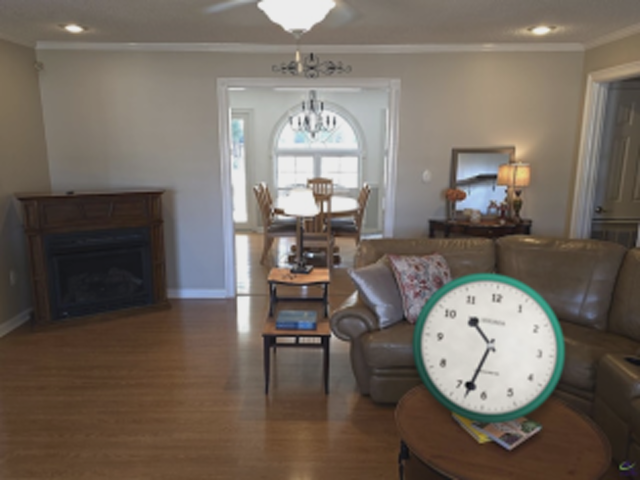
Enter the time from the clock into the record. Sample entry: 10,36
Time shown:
10,33
